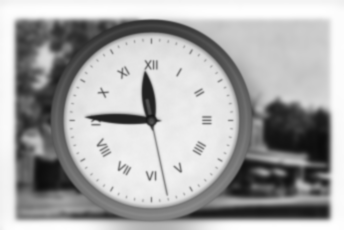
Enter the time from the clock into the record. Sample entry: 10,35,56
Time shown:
11,45,28
